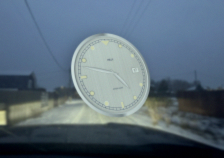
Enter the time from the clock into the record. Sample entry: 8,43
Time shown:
4,48
